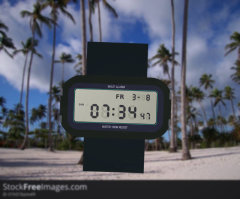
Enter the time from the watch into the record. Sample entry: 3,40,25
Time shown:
7,34,47
